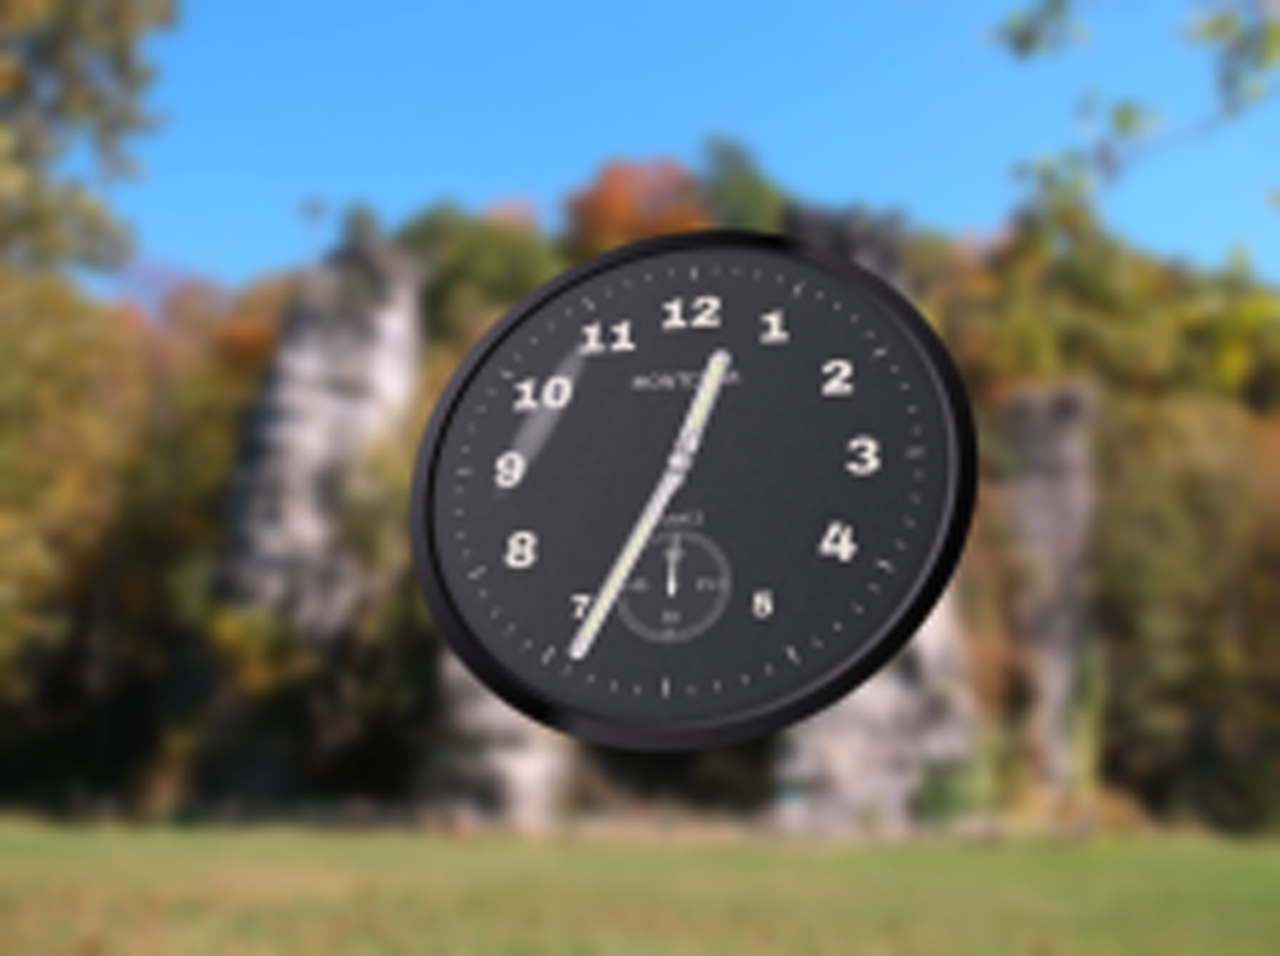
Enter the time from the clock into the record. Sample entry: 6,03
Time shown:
12,34
